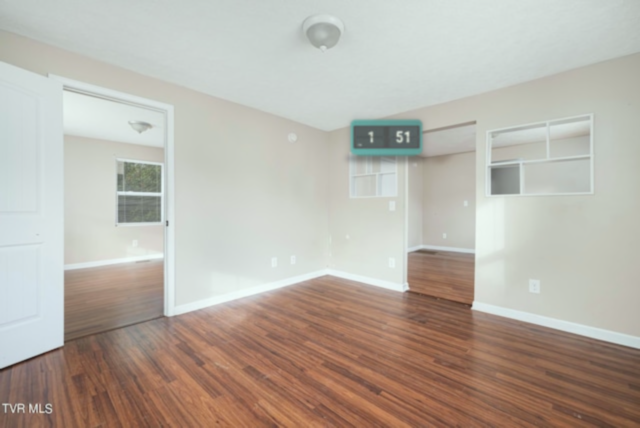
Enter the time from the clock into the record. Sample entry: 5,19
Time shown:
1,51
